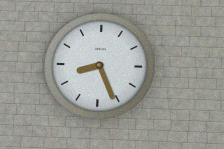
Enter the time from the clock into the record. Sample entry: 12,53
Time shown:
8,26
